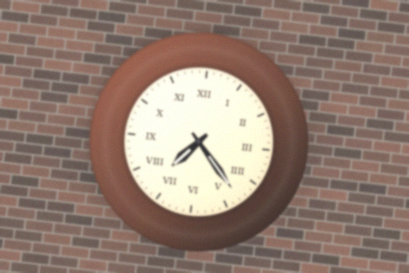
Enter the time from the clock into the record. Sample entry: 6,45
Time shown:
7,23
